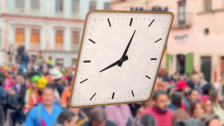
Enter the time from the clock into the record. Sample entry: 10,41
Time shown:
8,02
